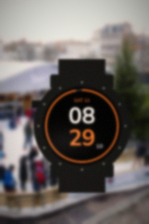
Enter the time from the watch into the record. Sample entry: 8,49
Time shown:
8,29
